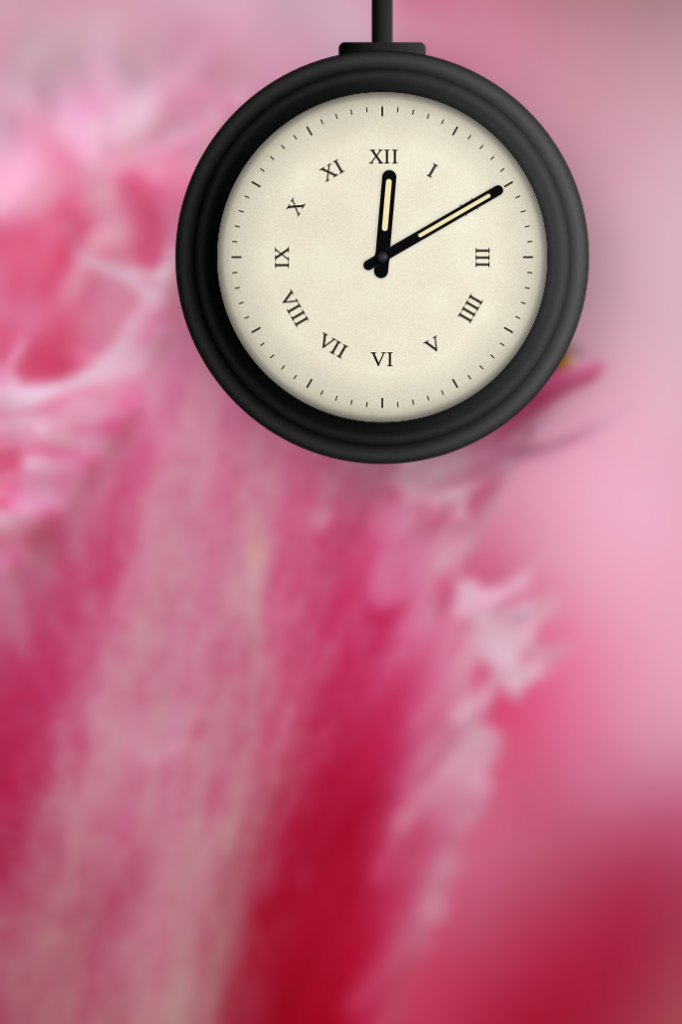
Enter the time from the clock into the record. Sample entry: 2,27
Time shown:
12,10
